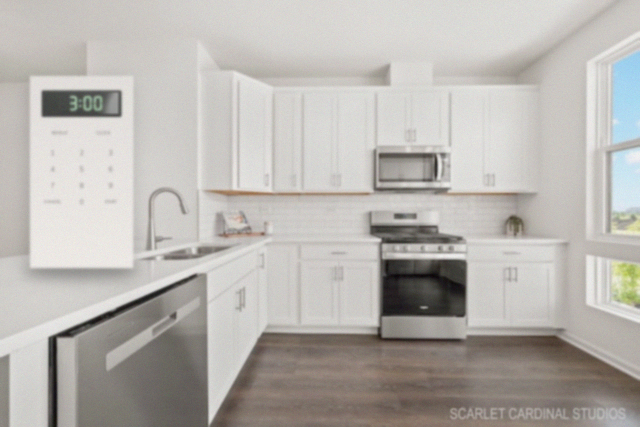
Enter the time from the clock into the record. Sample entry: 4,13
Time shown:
3,00
